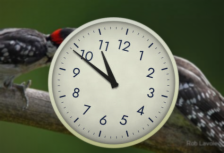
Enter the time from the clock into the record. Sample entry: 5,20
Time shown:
10,49
